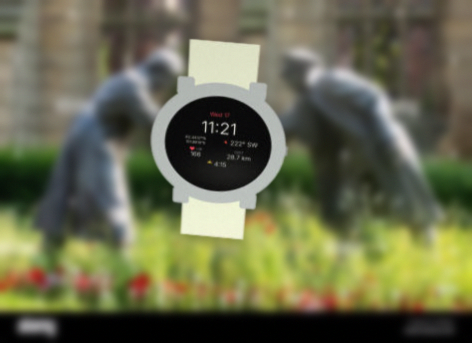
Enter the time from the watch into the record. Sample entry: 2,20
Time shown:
11,21
